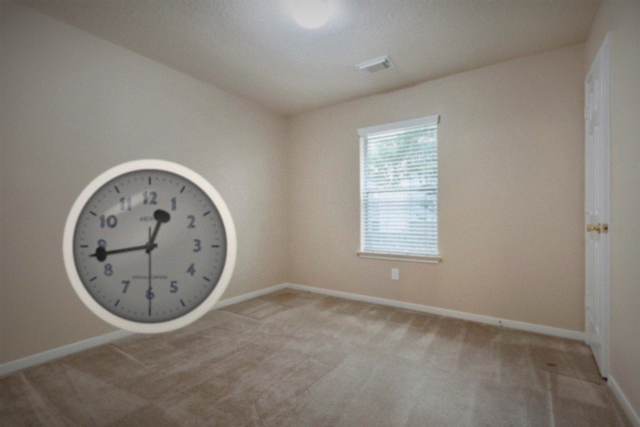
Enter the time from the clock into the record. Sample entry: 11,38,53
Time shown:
12,43,30
